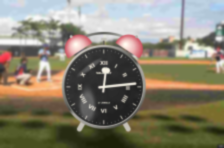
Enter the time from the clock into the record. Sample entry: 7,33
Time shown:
12,14
